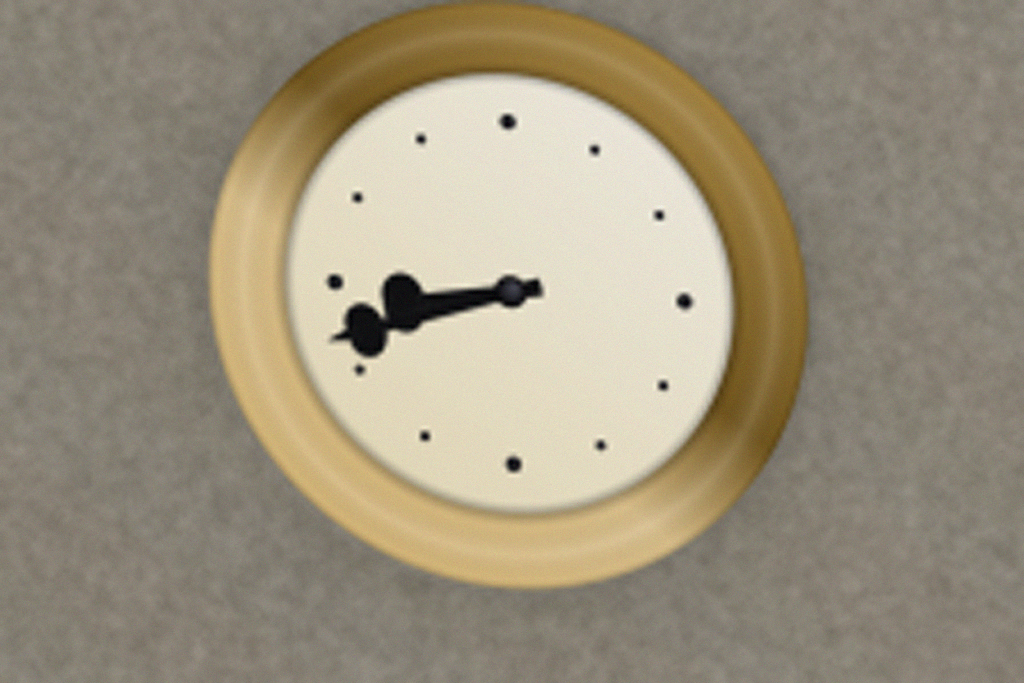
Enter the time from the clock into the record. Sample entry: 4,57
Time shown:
8,42
